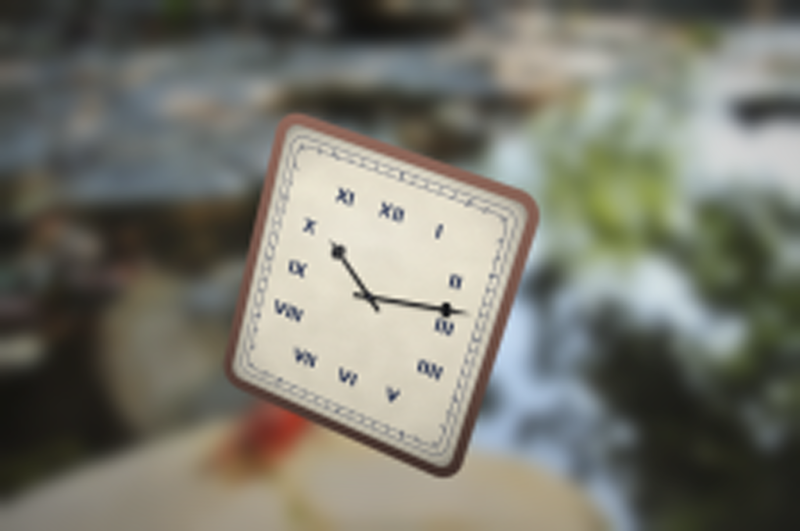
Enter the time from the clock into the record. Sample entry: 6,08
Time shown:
10,13
